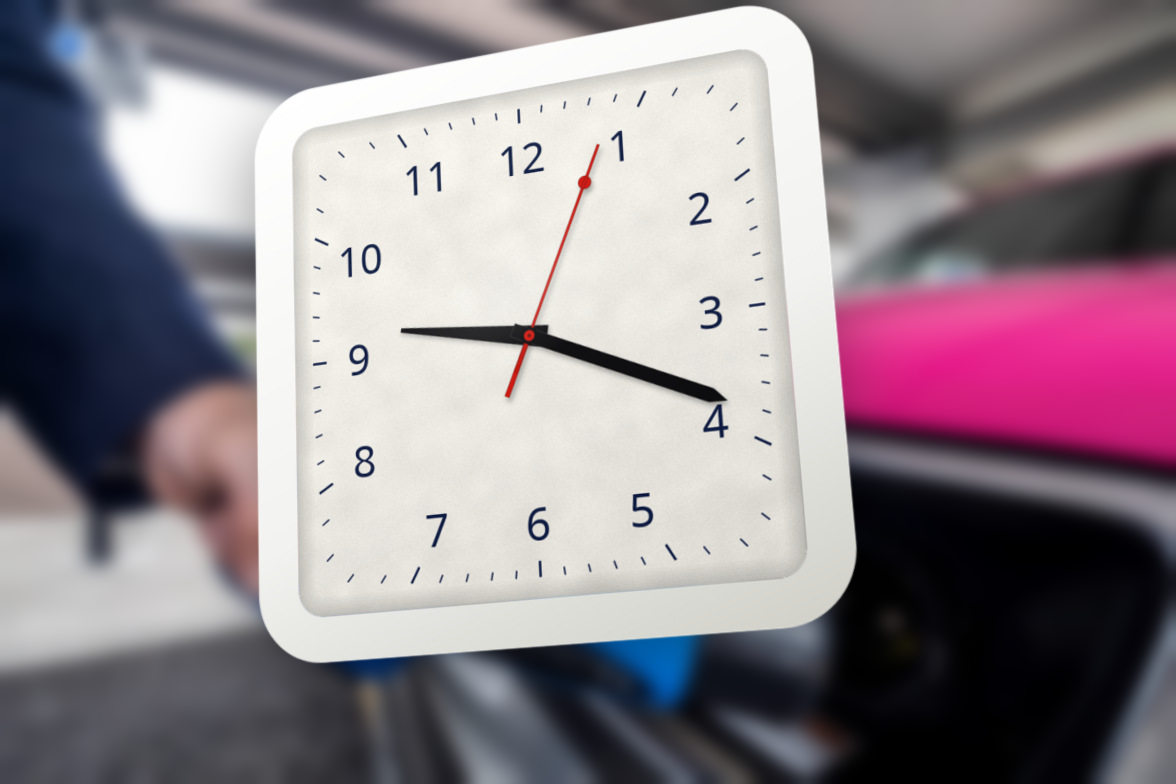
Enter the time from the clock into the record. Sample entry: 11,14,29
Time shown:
9,19,04
